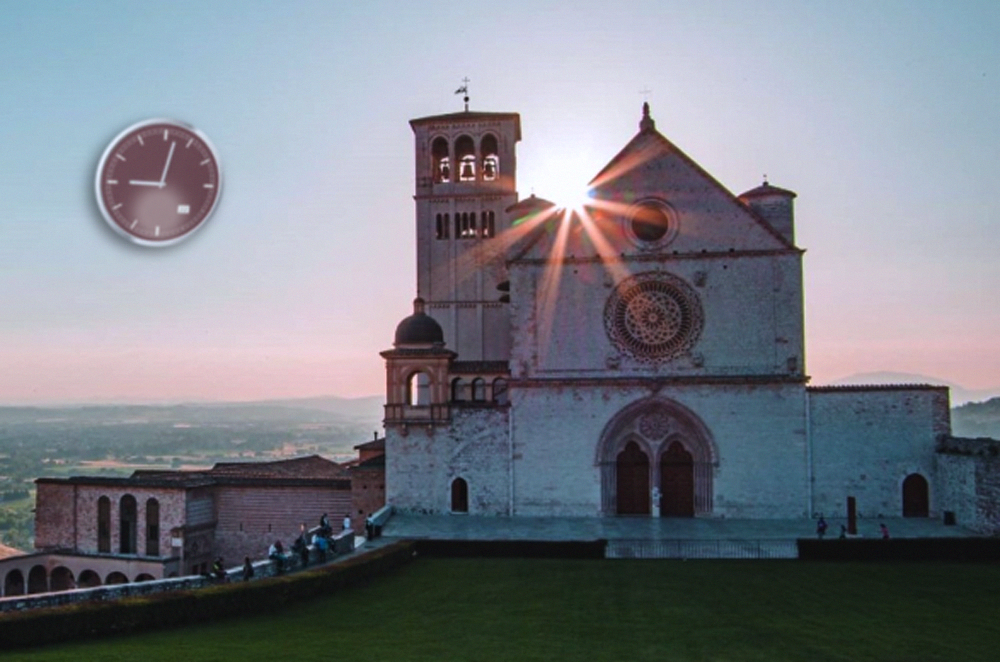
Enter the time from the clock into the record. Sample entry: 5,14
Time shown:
9,02
